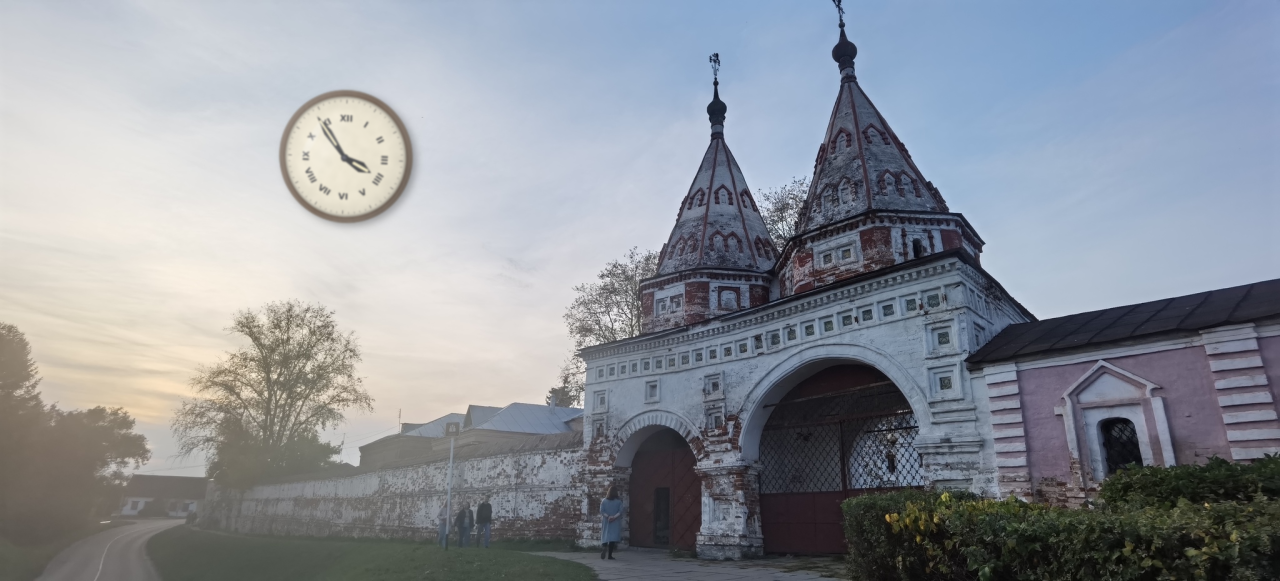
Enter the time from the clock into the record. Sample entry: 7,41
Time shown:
3,54
